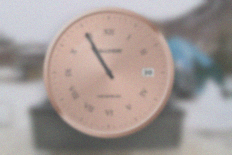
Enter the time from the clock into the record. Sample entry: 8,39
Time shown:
10,55
